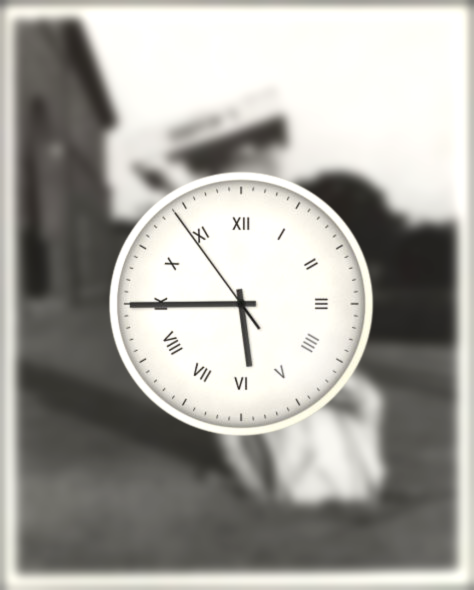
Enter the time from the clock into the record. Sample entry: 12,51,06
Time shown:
5,44,54
